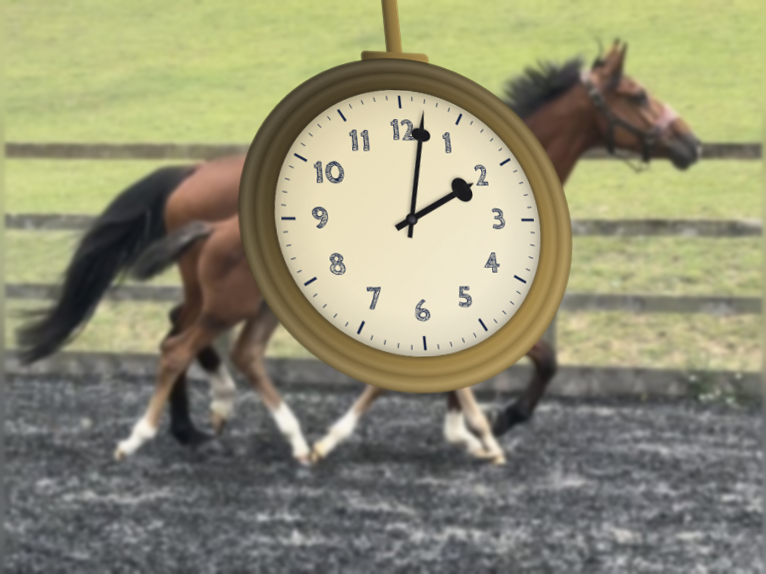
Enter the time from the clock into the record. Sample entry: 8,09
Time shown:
2,02
